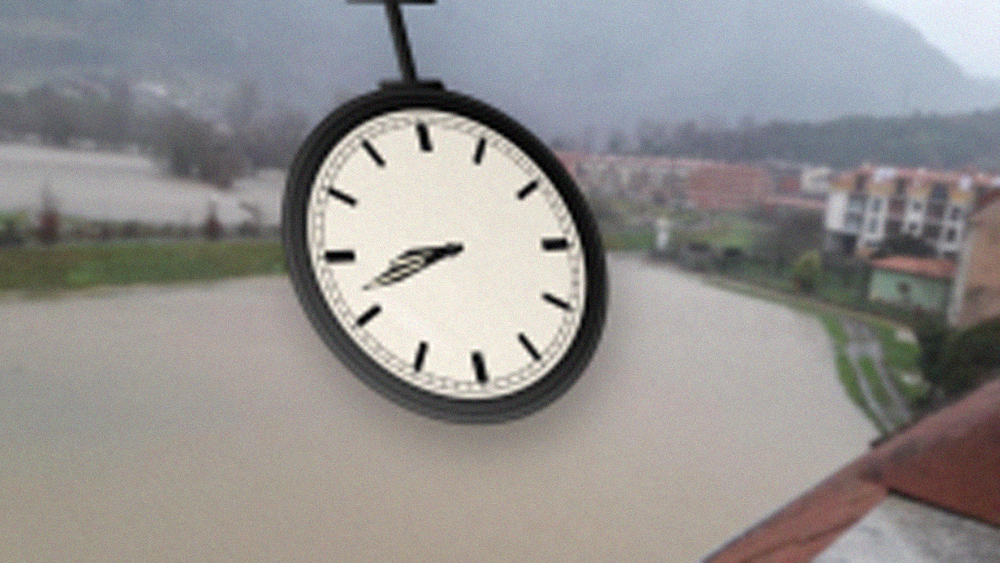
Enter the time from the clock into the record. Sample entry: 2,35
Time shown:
8,42
